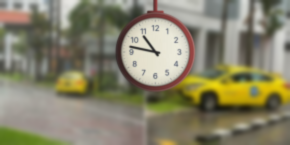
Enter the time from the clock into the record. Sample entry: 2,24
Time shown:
10,47
